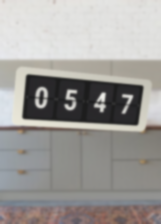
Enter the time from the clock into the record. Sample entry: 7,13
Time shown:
5,47
